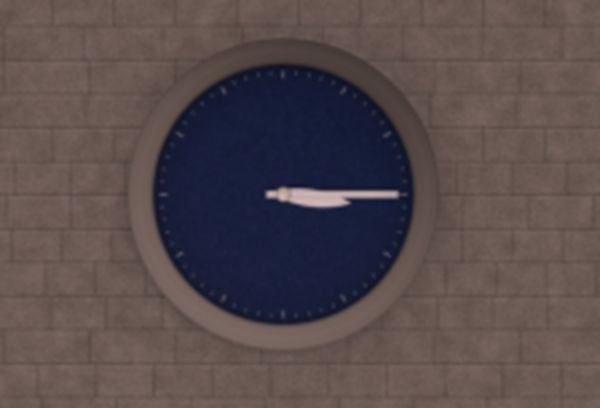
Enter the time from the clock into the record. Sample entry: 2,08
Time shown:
3,15
